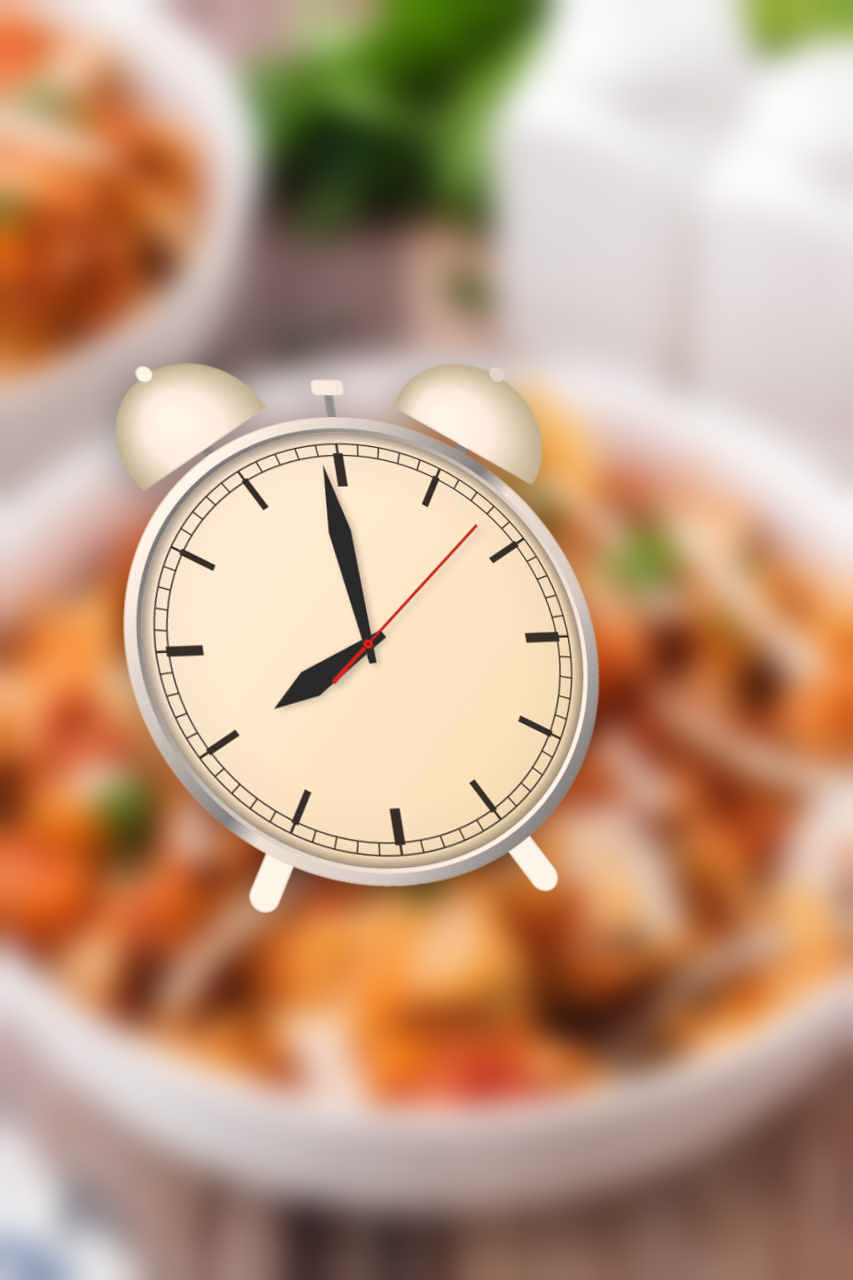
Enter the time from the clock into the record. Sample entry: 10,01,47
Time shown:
7,59,08
